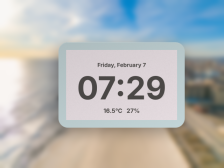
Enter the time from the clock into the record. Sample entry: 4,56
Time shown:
7,29
